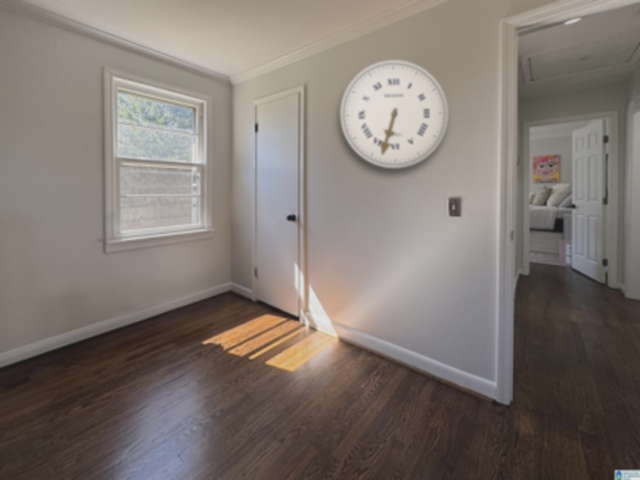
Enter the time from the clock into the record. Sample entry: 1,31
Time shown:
6,33
